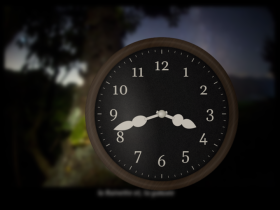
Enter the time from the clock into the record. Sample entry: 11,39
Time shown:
3,42
